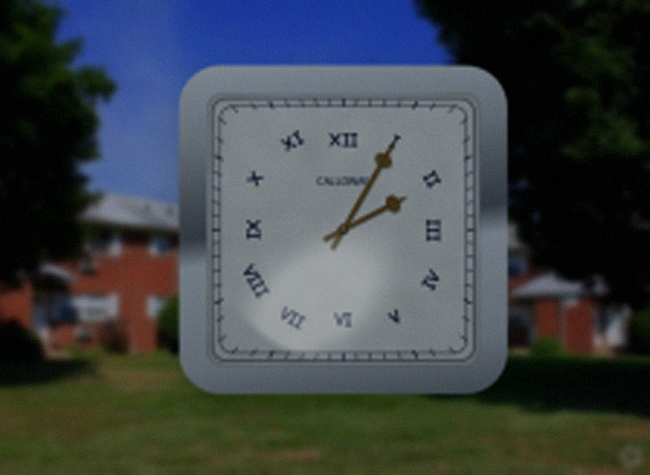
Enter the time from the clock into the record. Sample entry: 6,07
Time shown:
2,05
